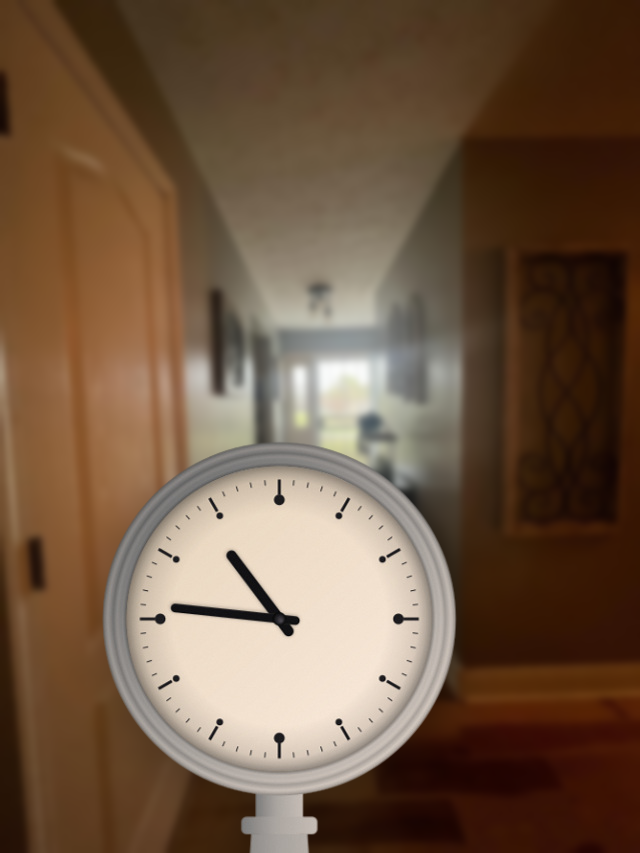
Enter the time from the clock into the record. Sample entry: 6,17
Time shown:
10,46
